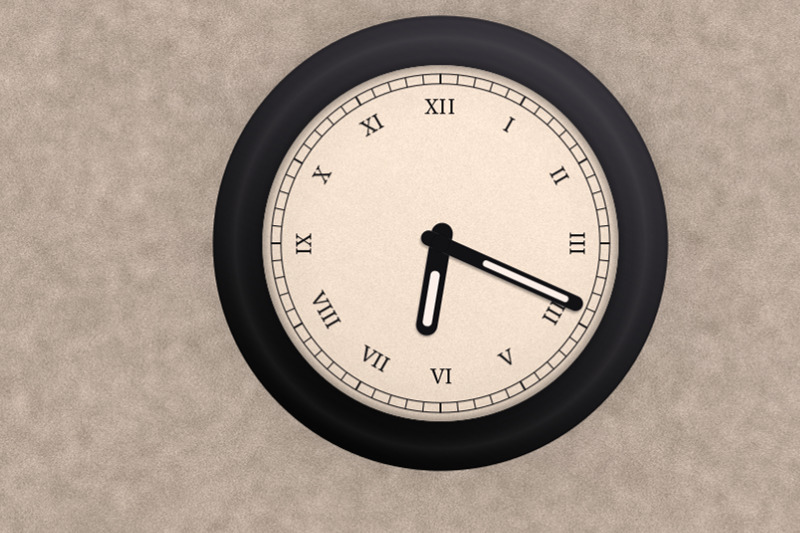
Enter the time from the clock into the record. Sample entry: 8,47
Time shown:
6,19
